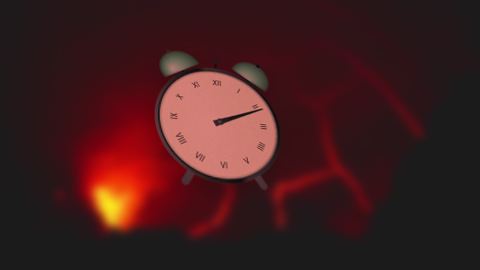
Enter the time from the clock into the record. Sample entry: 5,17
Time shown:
2,11
